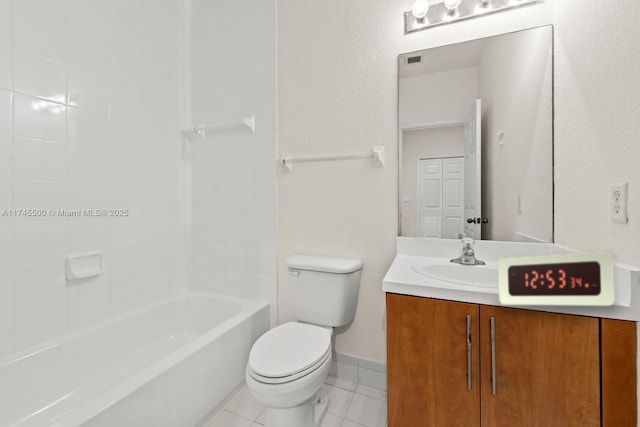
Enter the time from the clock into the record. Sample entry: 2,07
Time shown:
12,53
